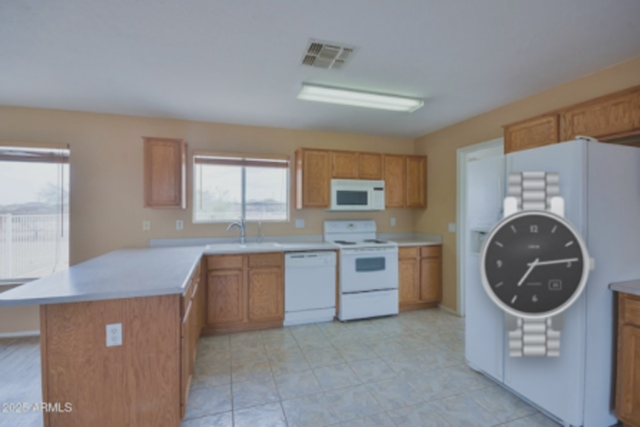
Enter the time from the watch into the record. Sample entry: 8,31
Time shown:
7,14
